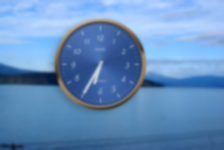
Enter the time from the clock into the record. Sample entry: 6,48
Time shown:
6,35
